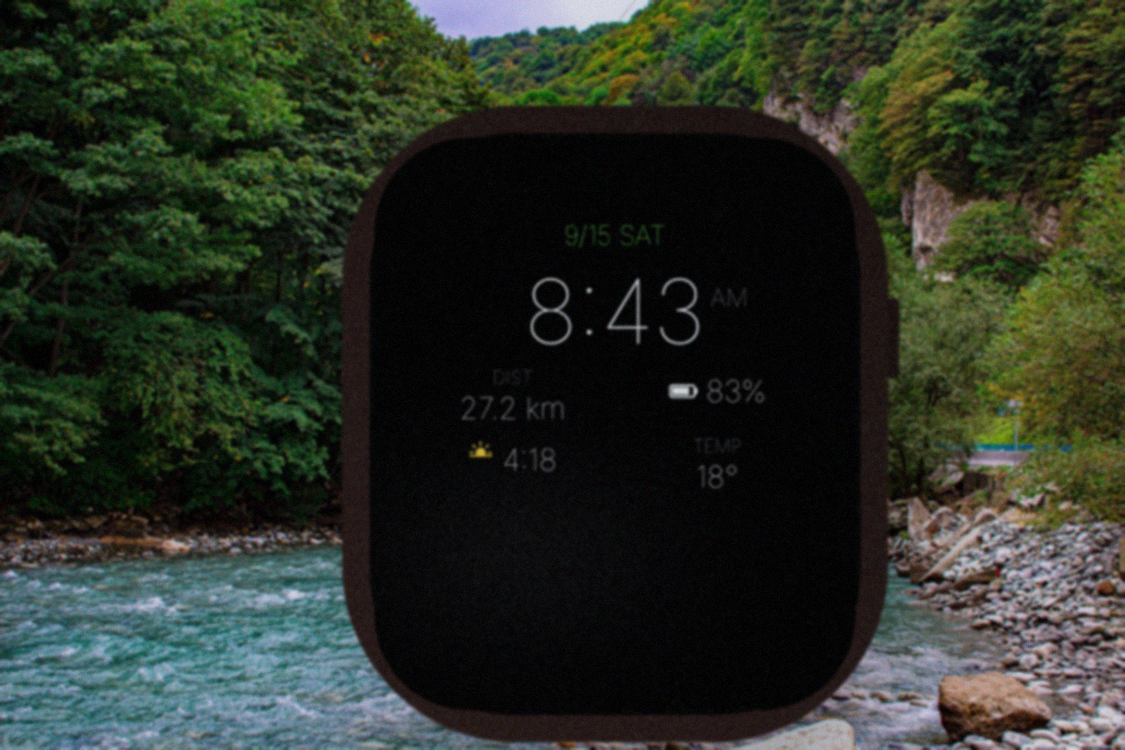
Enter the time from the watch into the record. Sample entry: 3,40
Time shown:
8,43
